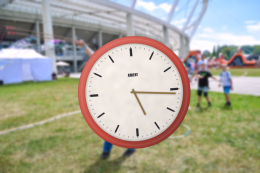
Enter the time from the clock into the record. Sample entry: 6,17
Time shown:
5,16
